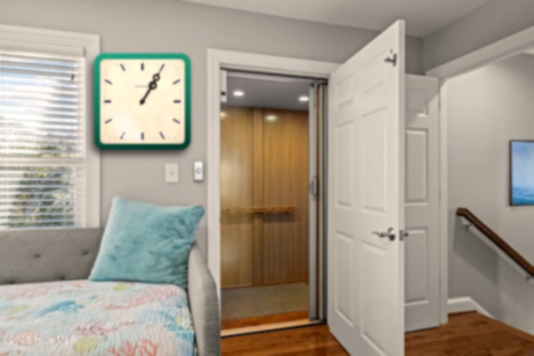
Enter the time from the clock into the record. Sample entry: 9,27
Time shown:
1,05
